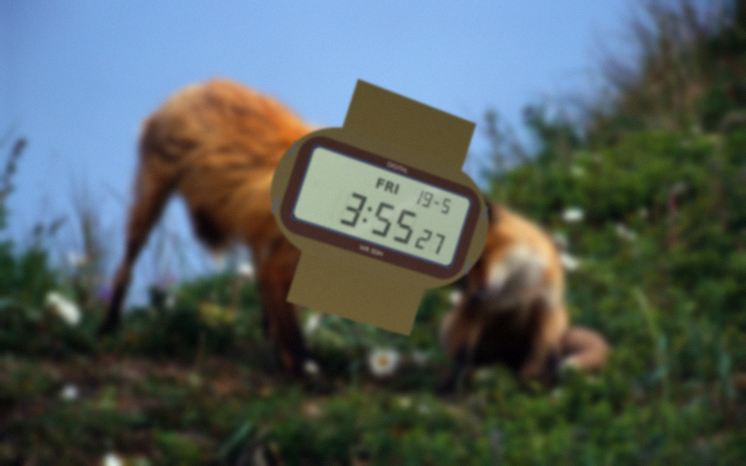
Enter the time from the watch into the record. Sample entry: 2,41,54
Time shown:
3,55,27
